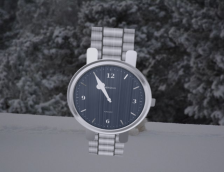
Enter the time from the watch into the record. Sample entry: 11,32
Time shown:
10,55
